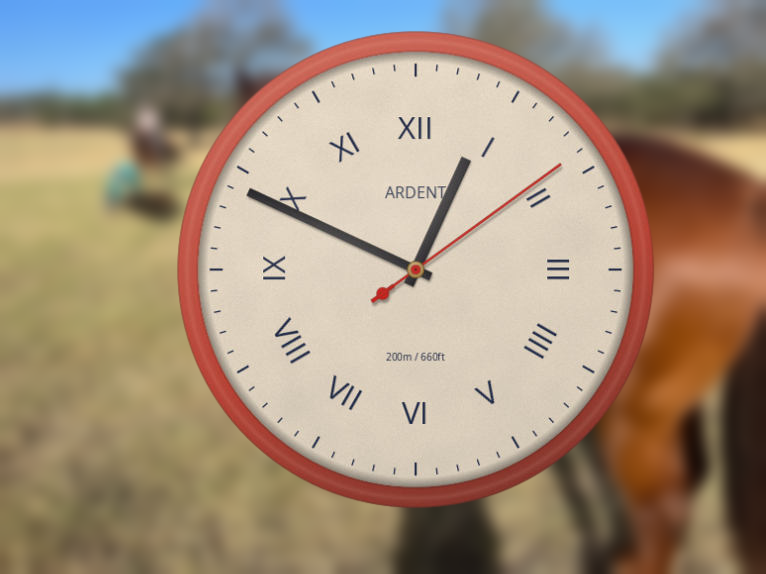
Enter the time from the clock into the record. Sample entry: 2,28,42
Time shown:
12,49,09
